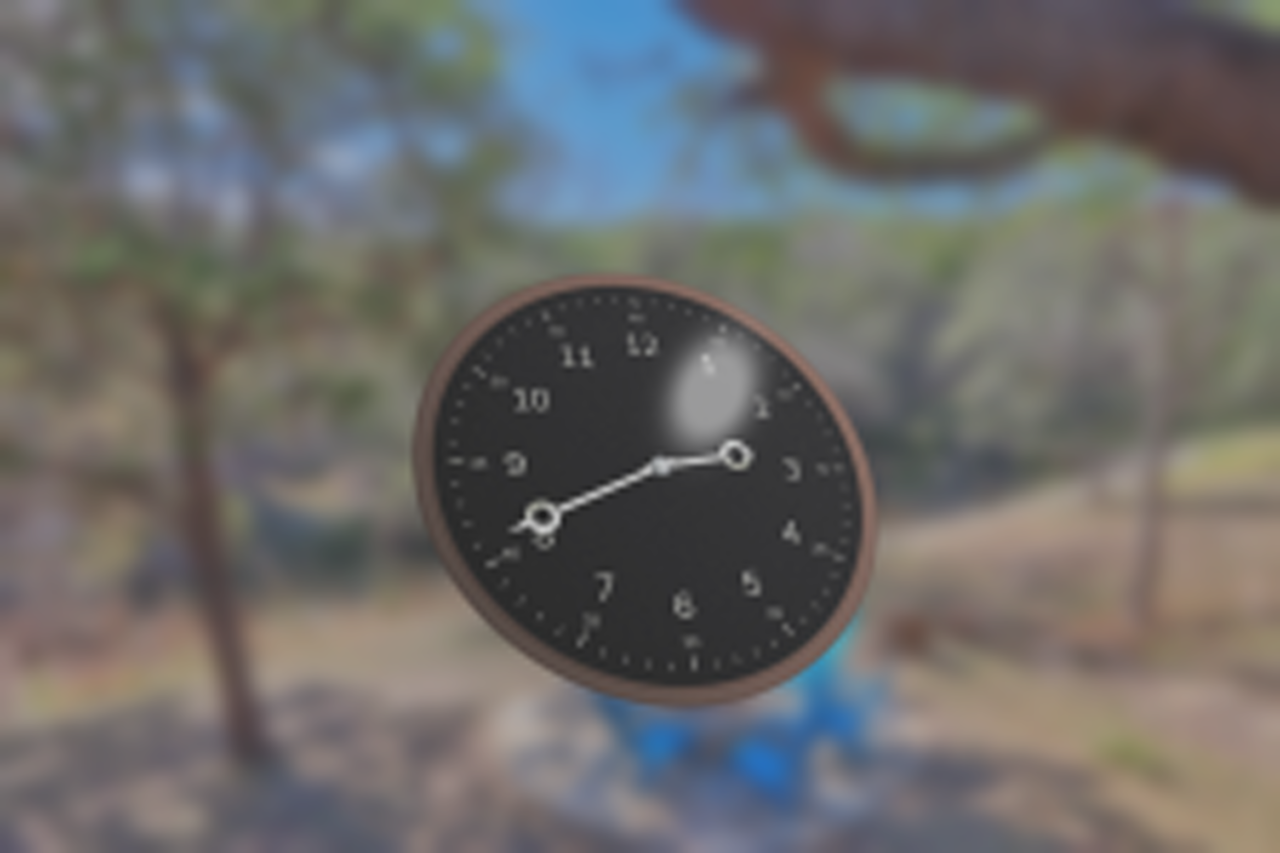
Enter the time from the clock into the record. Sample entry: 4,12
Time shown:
2,41
